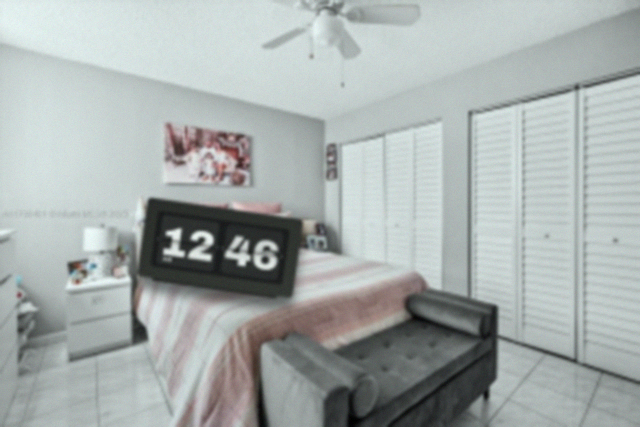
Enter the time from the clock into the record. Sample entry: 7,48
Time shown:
12,46
